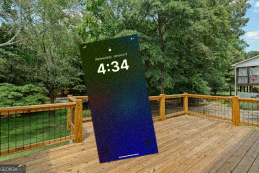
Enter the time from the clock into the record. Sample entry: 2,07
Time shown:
4,34
